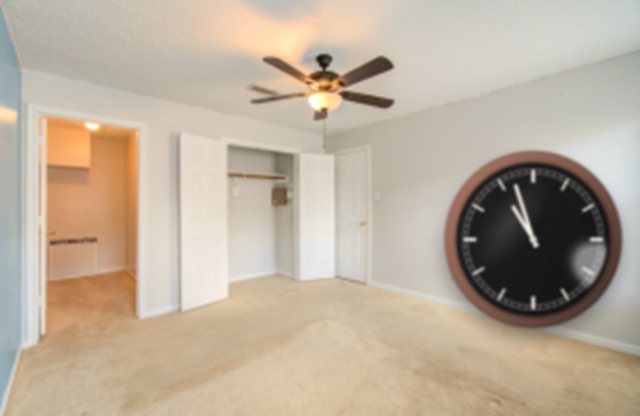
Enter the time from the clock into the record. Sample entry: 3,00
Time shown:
10,57
